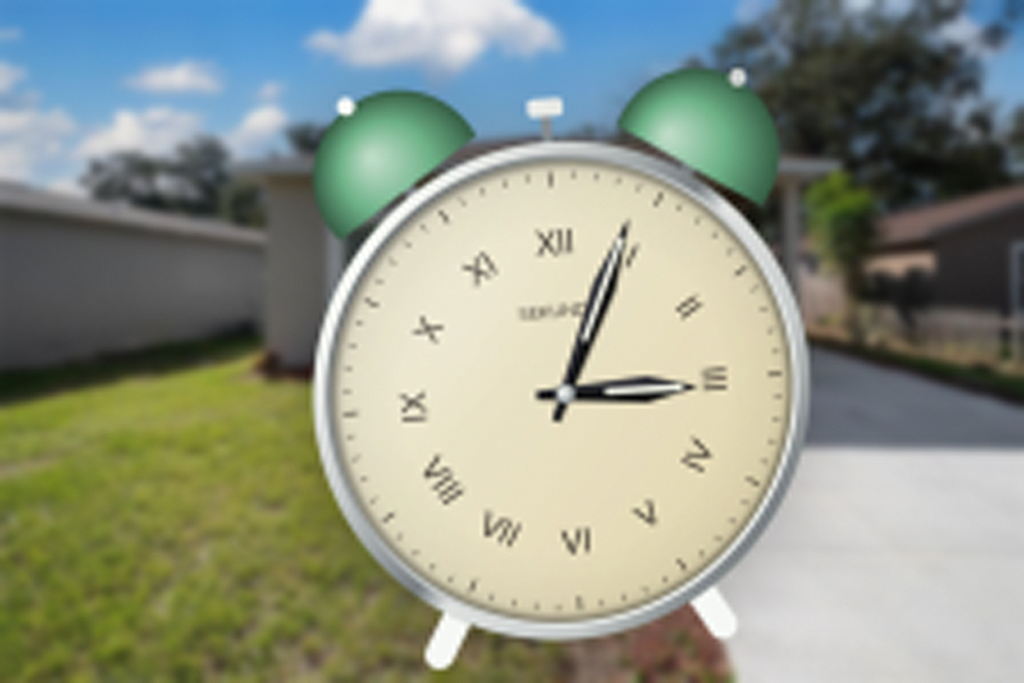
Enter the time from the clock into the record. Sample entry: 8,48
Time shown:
3,04
